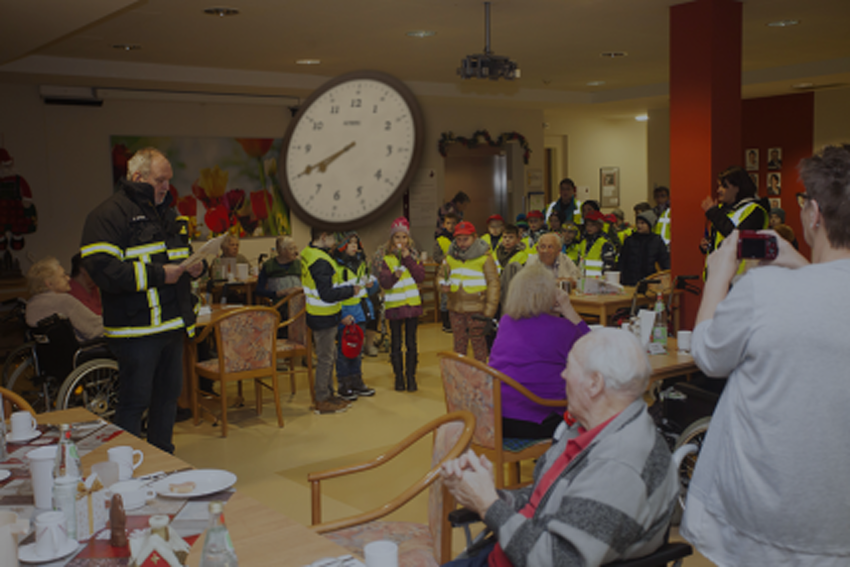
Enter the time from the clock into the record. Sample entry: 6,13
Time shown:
7,40
